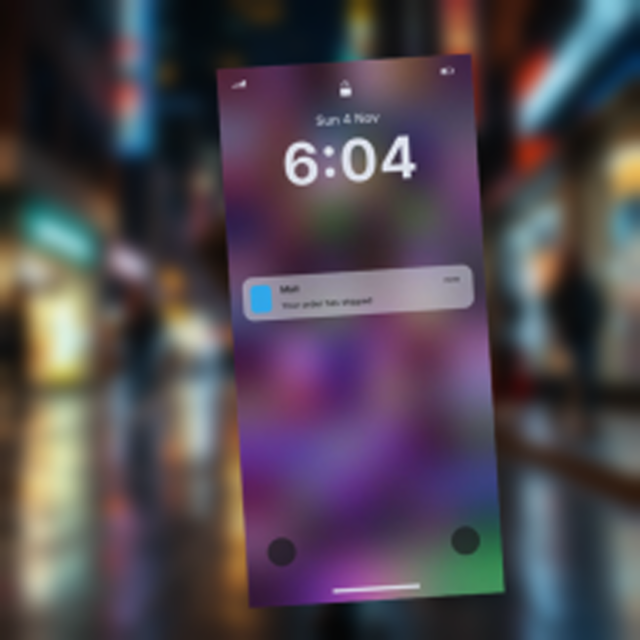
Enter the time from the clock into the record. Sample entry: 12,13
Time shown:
6,04
